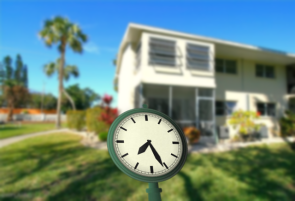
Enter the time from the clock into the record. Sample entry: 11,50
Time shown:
7,26
